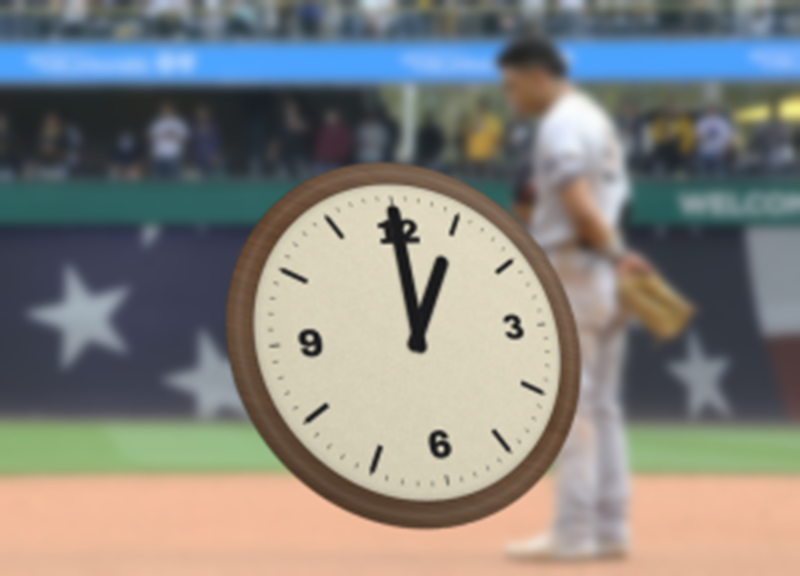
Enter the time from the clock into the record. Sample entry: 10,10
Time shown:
1,00
